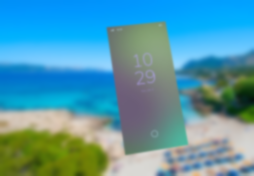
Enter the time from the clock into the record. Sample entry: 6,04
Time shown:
10,29
